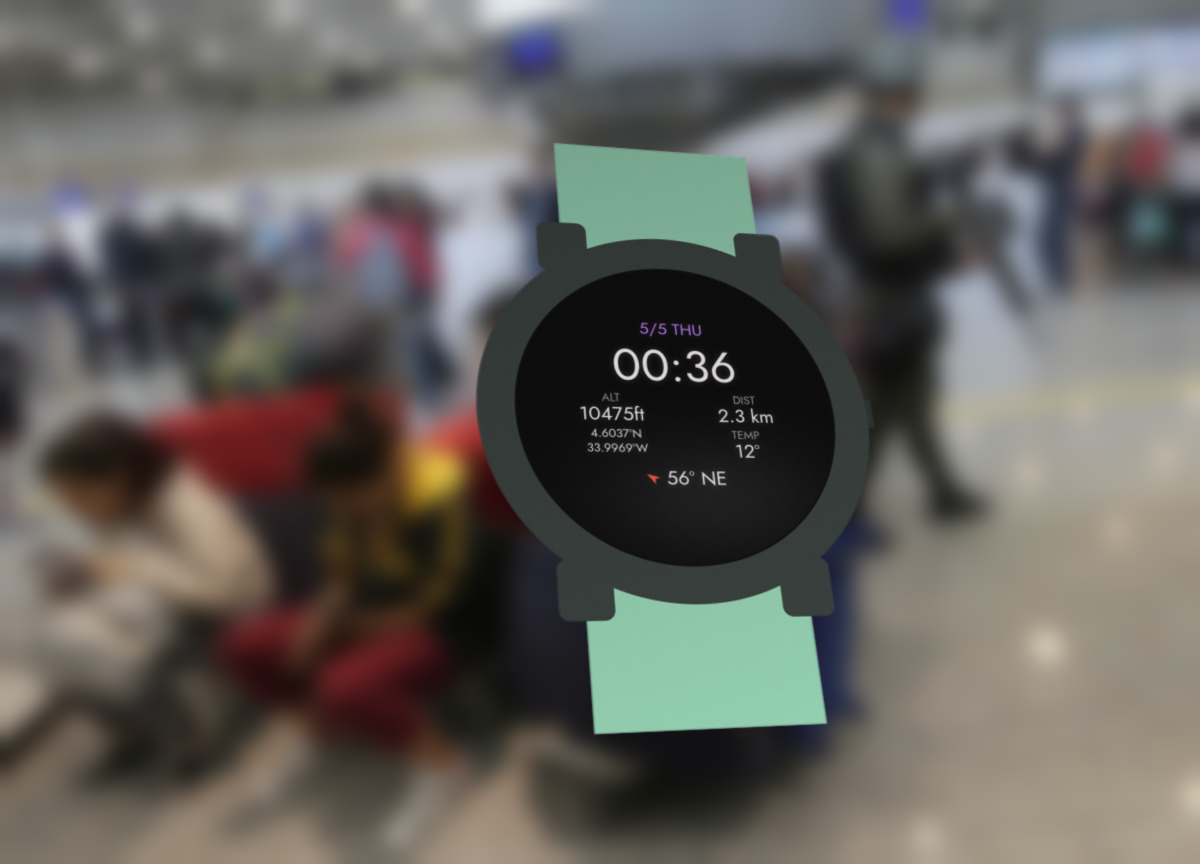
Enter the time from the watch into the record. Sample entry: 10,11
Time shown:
0,36
